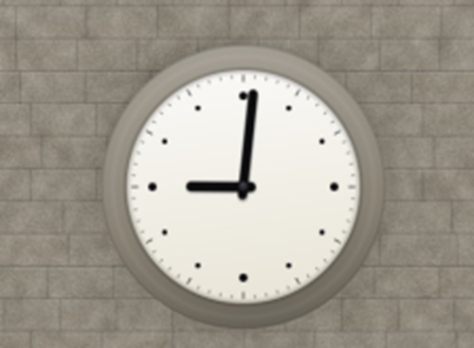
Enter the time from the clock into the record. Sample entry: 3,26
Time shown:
9,01
